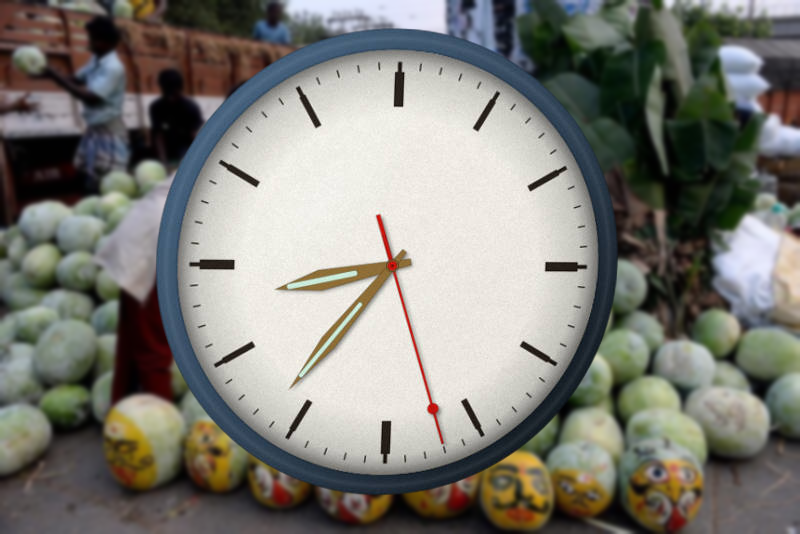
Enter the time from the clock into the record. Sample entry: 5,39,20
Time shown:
8,36,27
